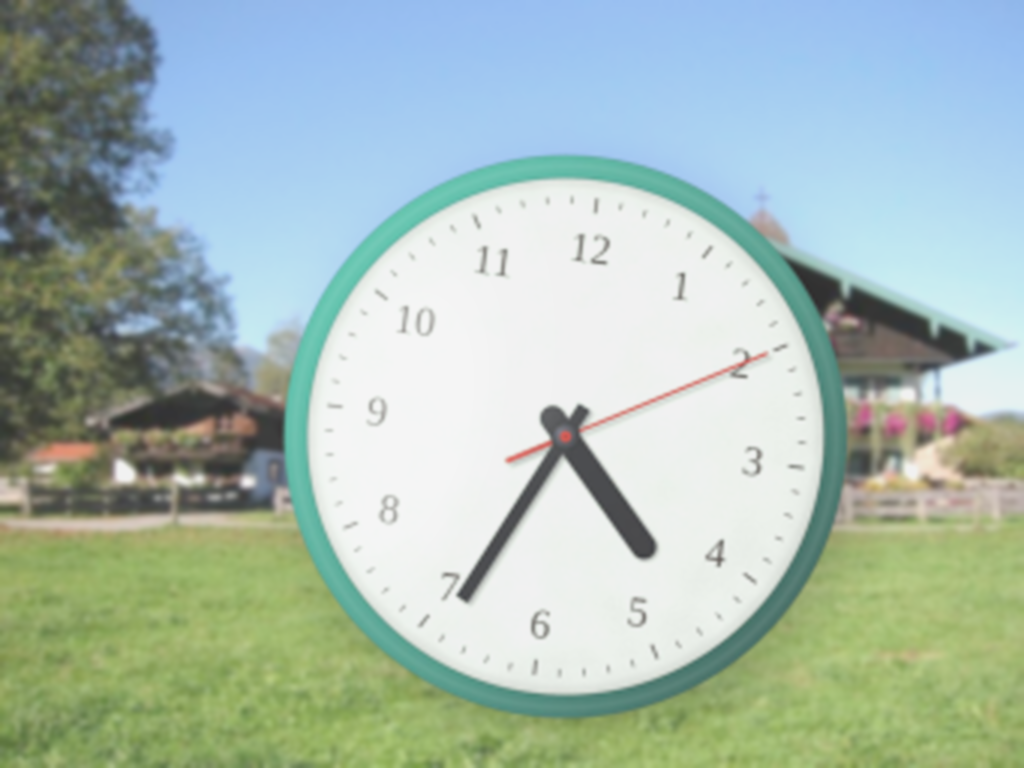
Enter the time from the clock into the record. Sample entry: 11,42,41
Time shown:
4,34,10
